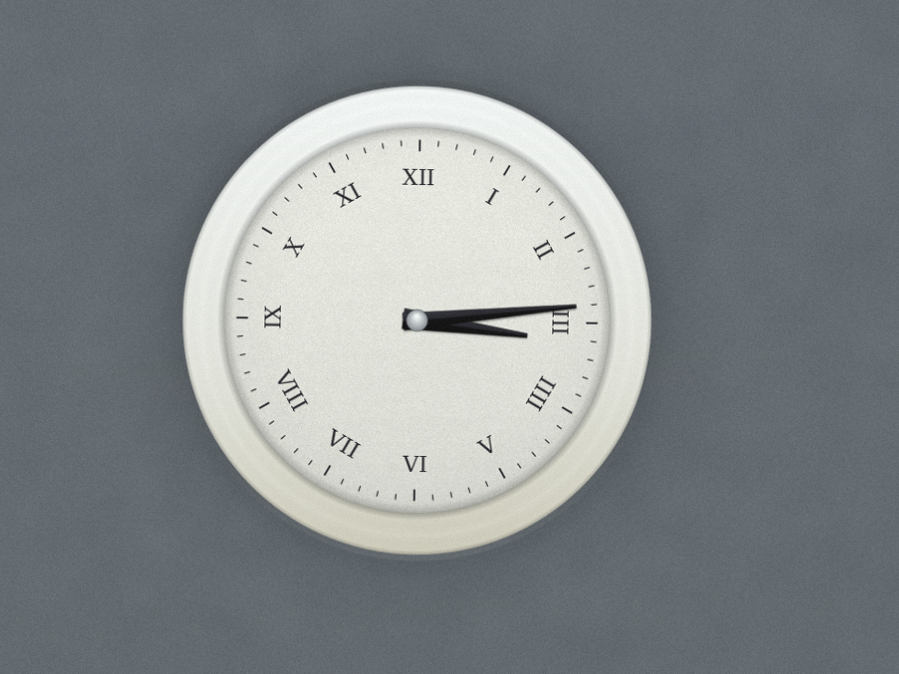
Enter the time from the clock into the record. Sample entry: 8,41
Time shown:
3,14
